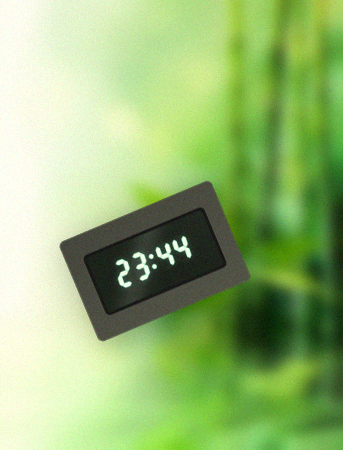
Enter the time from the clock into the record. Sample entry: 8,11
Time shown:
23,44
